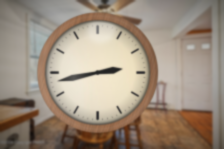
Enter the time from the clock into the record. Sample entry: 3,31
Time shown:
2,43
